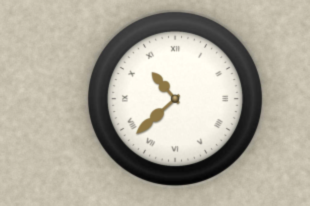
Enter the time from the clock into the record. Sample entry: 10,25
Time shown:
10,38
